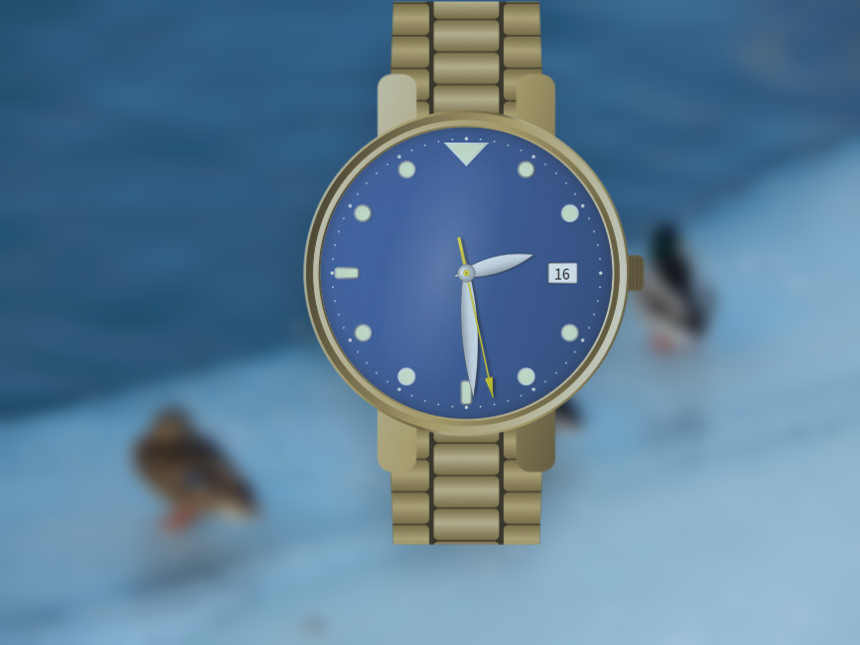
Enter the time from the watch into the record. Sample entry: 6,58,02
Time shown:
2,29,28
